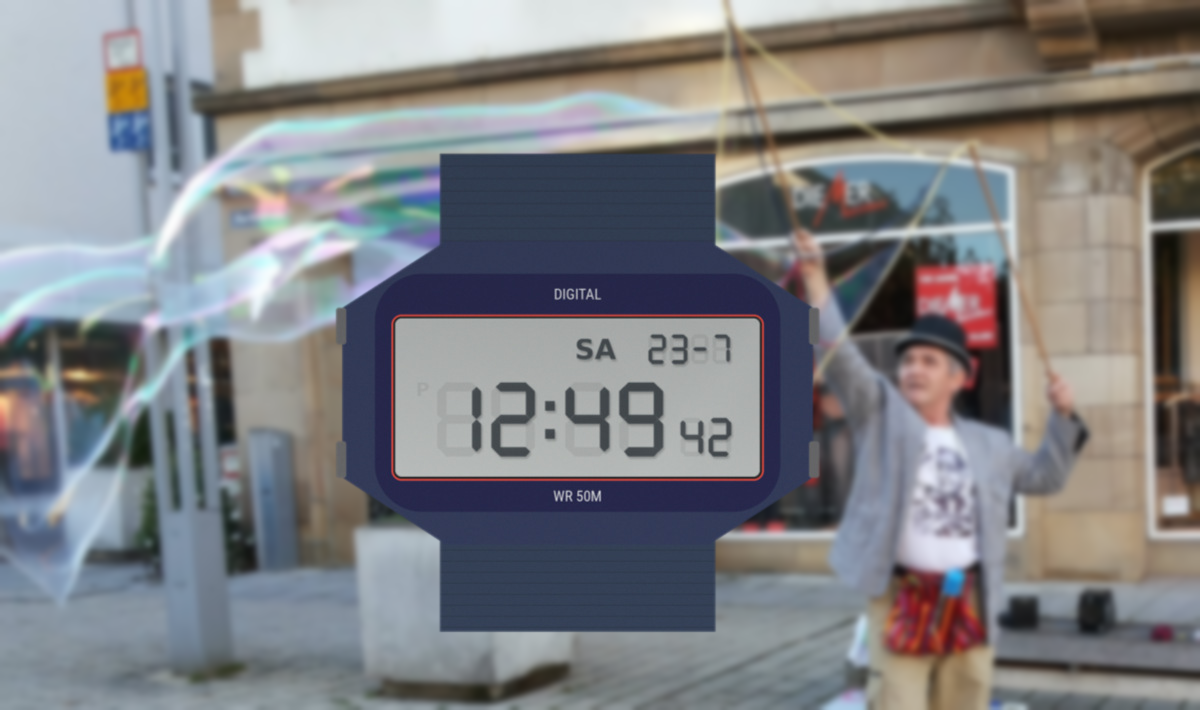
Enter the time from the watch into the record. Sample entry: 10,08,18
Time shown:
12,49,42
